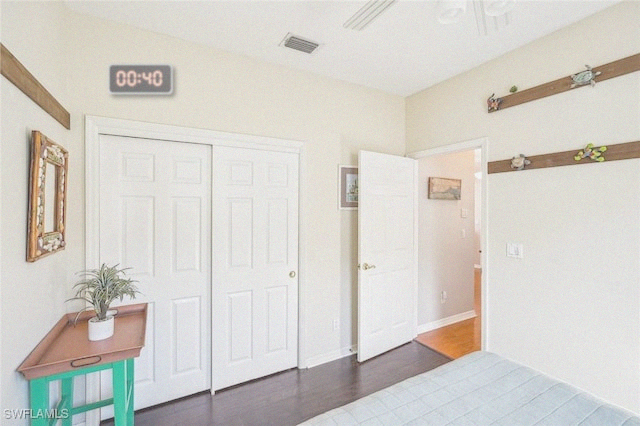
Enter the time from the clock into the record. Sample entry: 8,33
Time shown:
0,40
